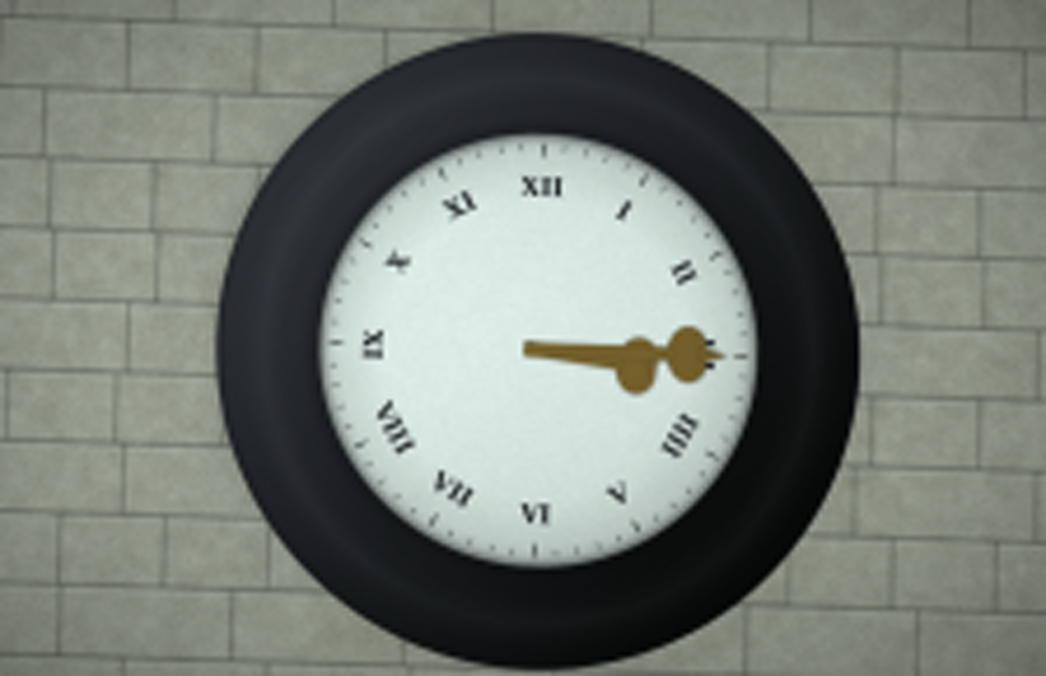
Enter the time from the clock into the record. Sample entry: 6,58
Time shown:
3,15
